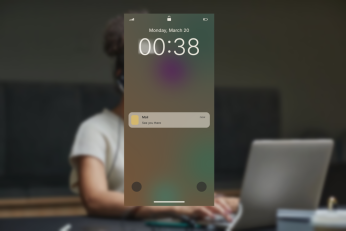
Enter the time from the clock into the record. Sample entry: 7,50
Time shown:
0,38
